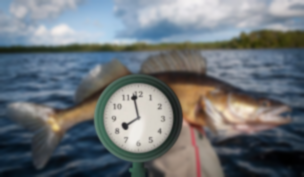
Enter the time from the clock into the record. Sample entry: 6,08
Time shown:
7,58
